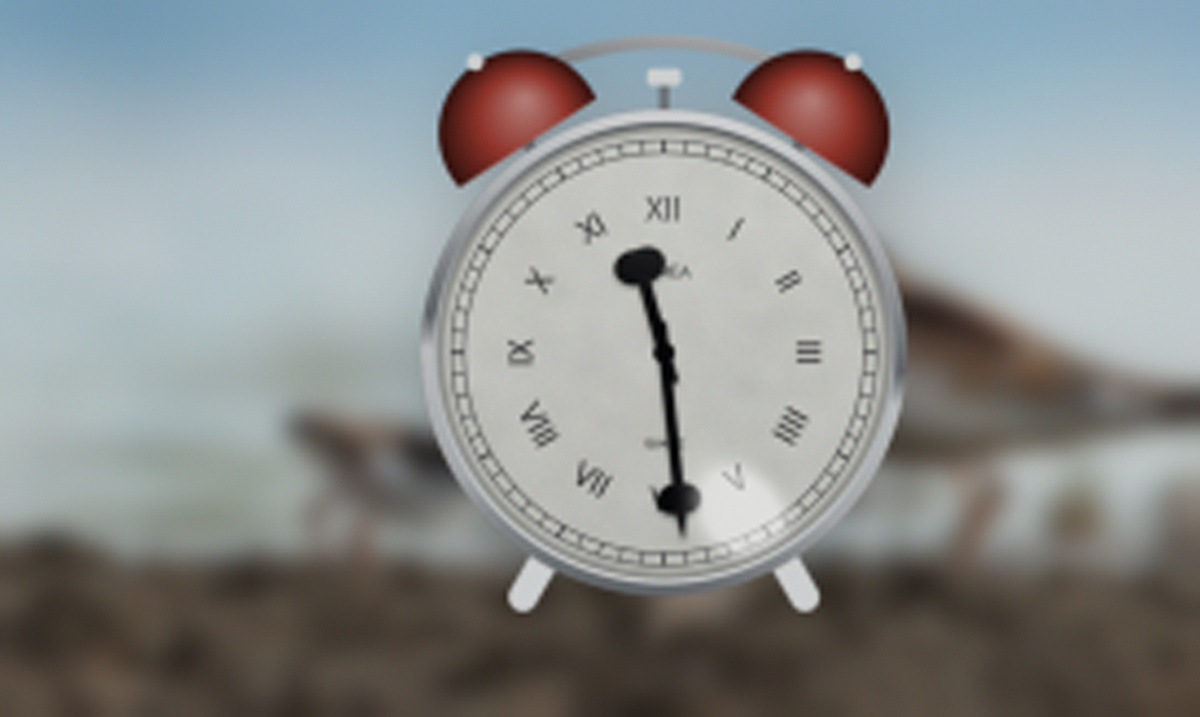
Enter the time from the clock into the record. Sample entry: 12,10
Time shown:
11,29
